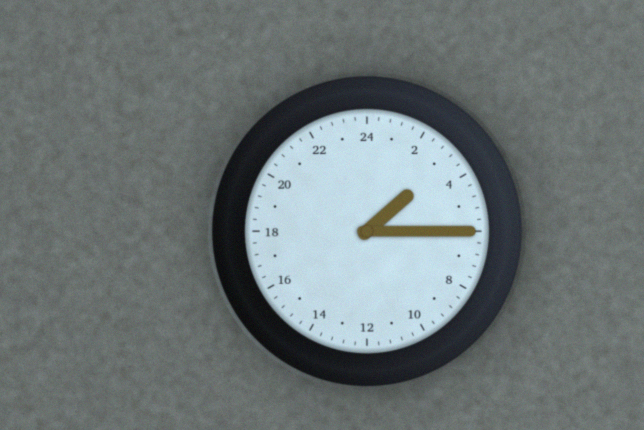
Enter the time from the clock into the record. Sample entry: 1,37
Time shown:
3,15
